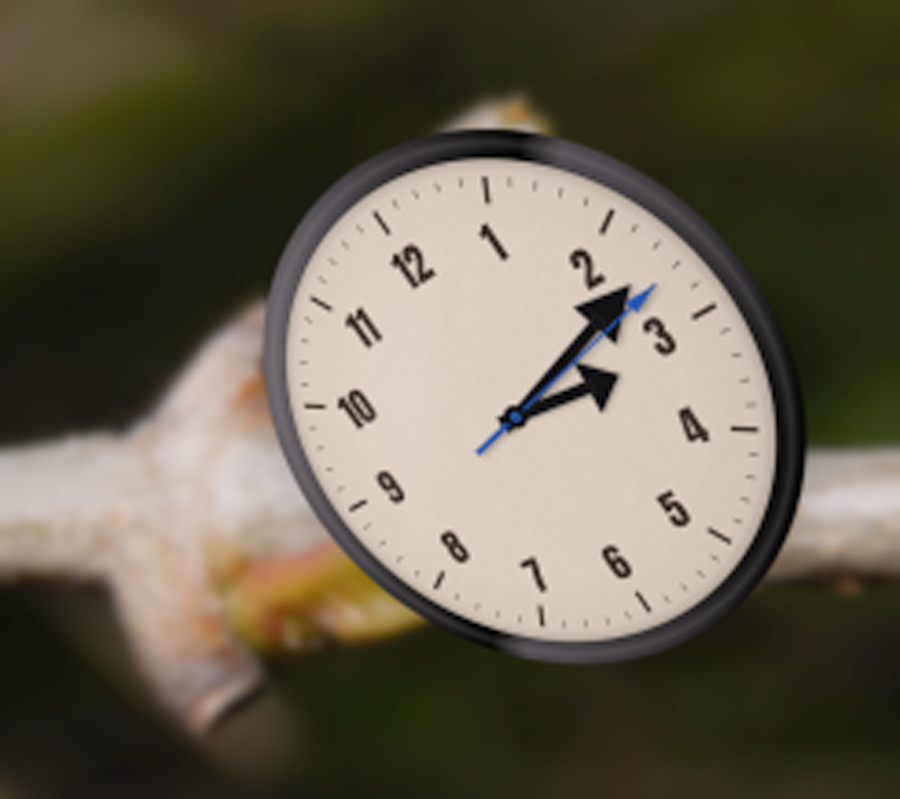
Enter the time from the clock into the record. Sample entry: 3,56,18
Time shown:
3,12,13
